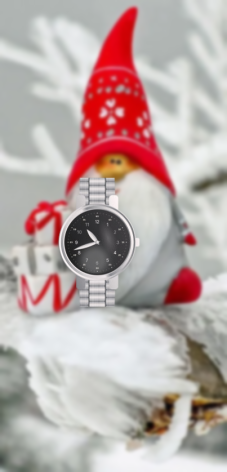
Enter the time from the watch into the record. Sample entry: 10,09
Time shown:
10,42
